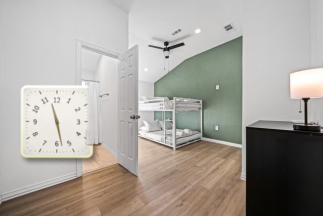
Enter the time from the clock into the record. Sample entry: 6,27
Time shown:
11,28
